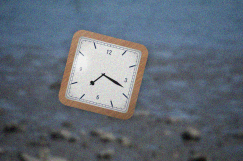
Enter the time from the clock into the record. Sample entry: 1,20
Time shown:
7,18
